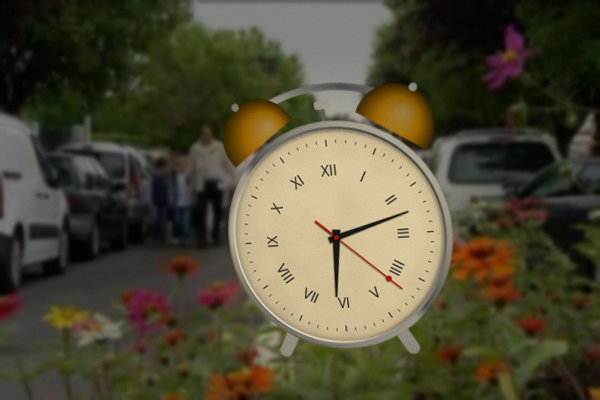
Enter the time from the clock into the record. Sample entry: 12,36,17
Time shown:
6,12,22
